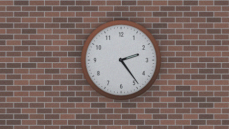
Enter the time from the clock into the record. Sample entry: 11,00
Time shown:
2,24
